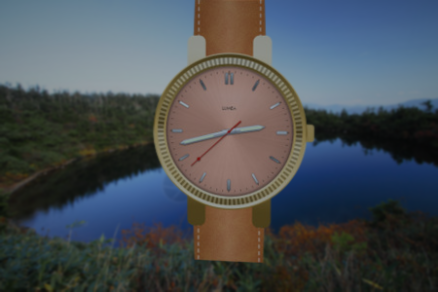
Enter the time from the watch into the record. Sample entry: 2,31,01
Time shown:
2,42,38
